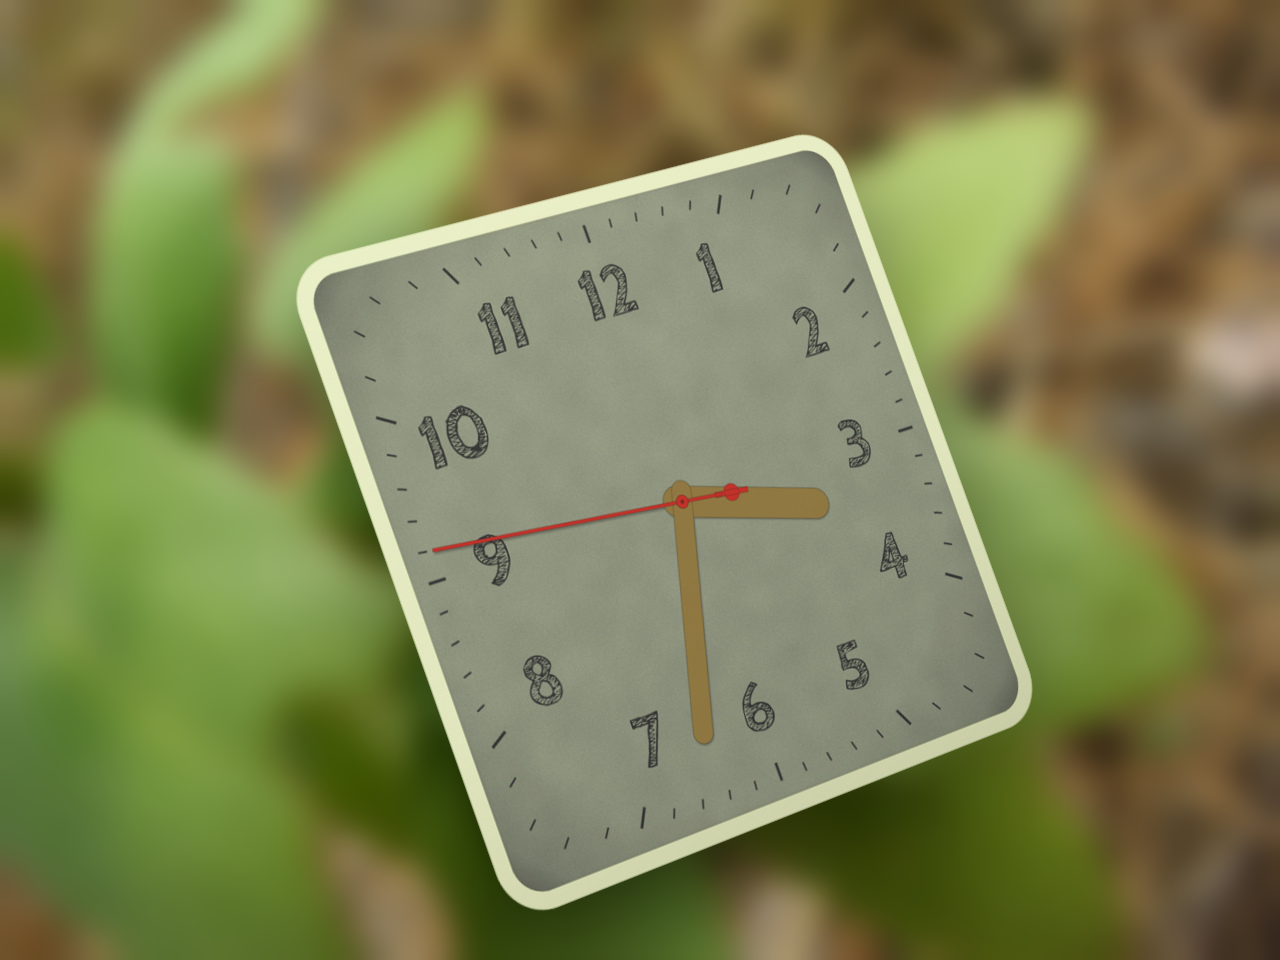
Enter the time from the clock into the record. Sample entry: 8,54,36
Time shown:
3,32,46
